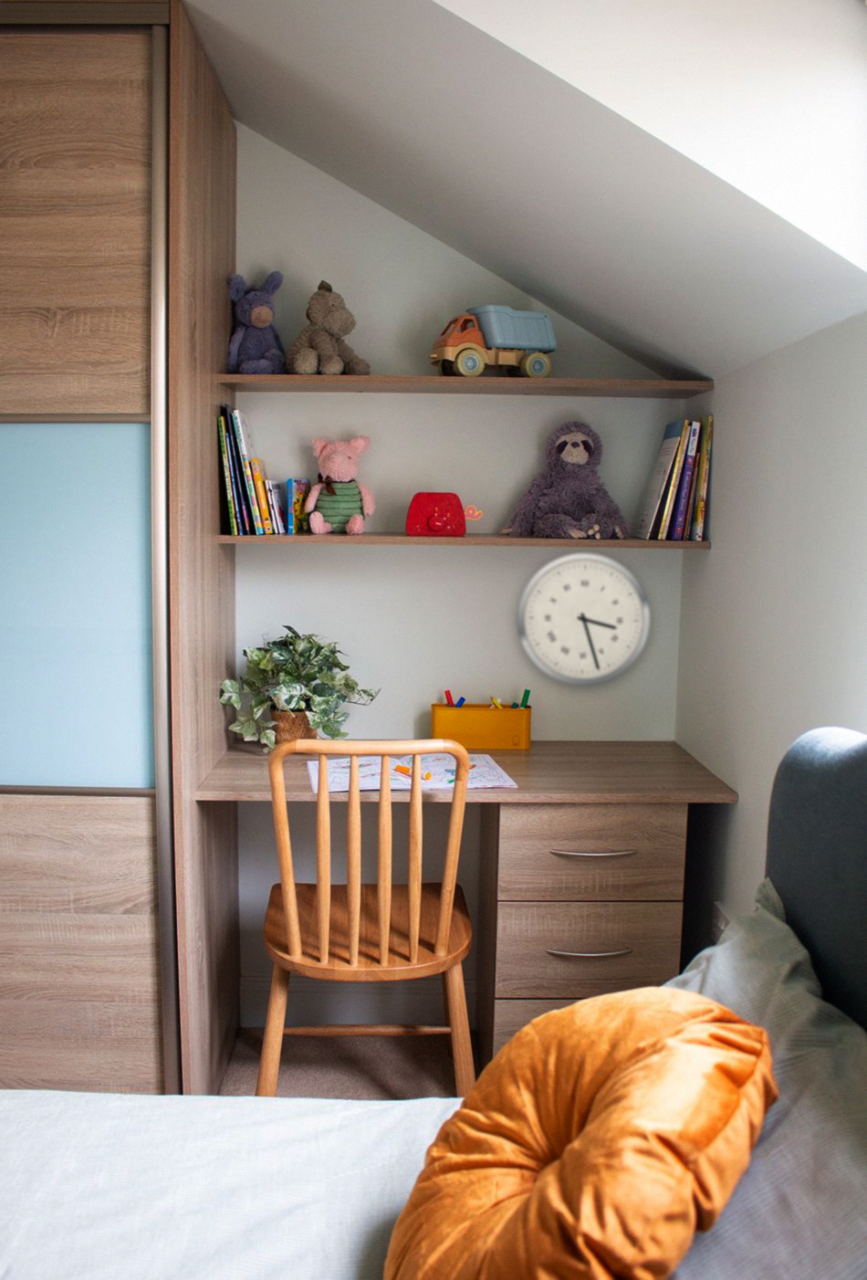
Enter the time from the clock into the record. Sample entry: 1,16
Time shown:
3,27
